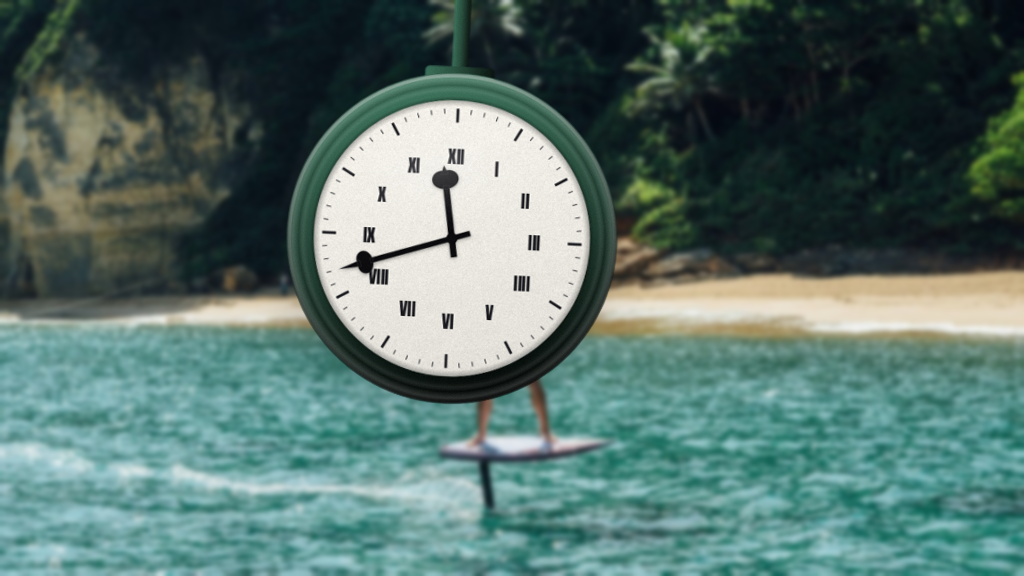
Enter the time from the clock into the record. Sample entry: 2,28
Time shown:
11,42
